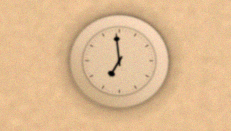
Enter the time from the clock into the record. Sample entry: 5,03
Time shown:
6,59
